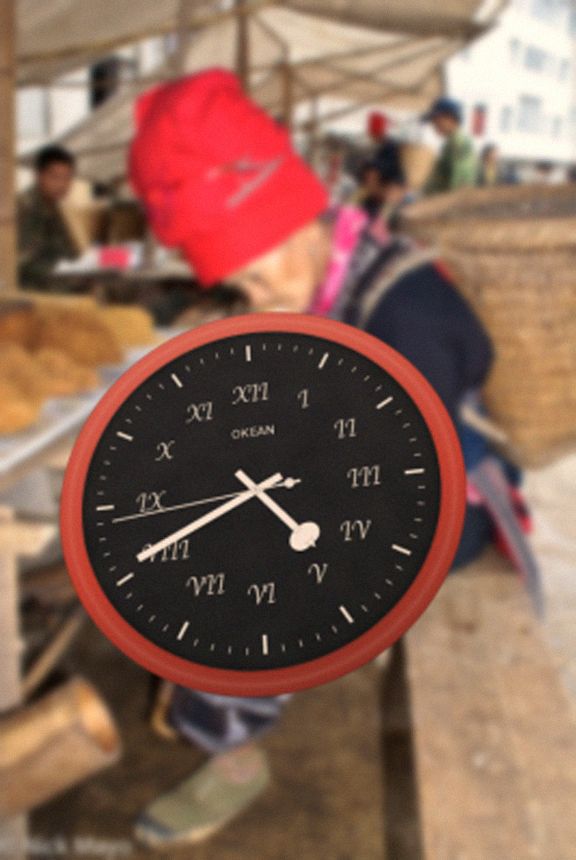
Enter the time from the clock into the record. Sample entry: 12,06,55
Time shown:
4,40,44
